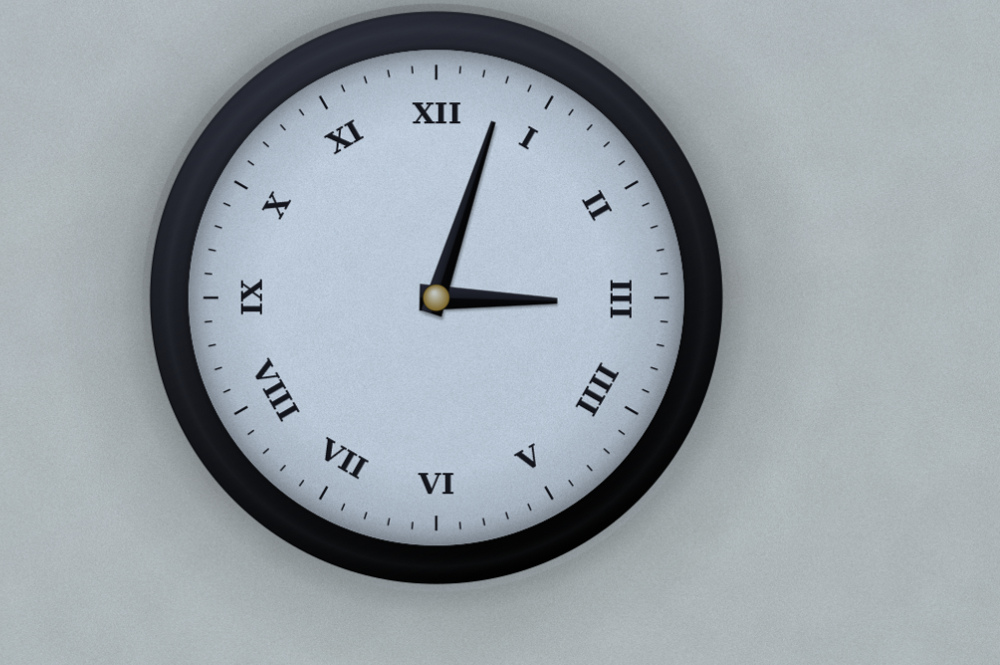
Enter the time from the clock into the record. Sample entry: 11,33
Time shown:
3,03
